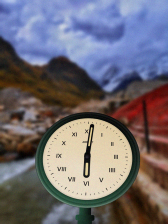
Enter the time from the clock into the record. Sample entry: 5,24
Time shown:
6,01
